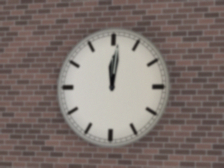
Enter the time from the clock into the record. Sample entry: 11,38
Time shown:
12,01
